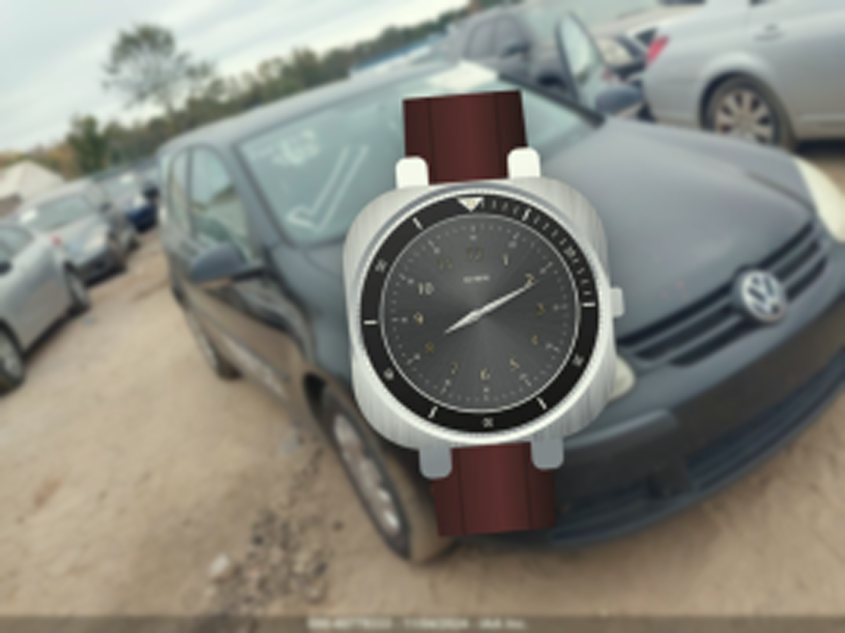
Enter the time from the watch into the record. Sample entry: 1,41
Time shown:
8,11
